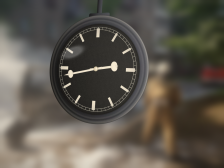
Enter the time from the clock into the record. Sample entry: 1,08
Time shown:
2,43
